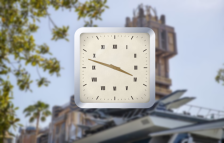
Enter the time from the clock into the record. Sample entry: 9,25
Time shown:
3,48
